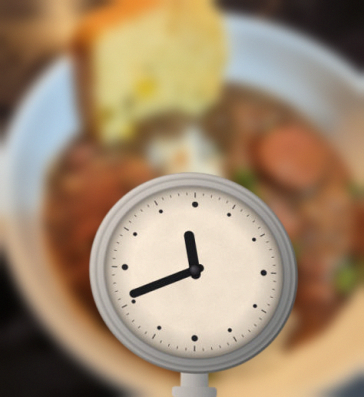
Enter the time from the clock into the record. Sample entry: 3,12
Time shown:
11,41
